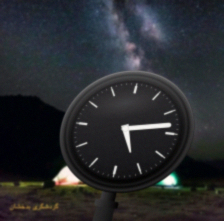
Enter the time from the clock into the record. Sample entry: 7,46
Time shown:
5,13
